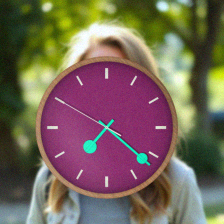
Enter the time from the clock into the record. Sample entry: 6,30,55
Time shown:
7,21,50
